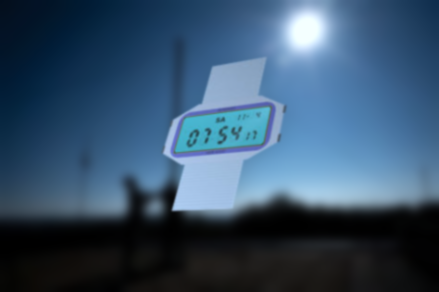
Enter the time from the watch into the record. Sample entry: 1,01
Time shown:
7,54
